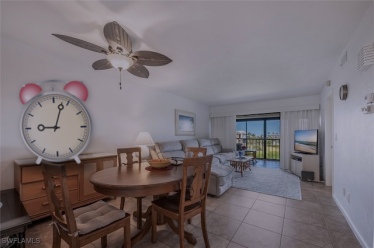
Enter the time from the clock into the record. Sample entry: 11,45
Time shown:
9,03
